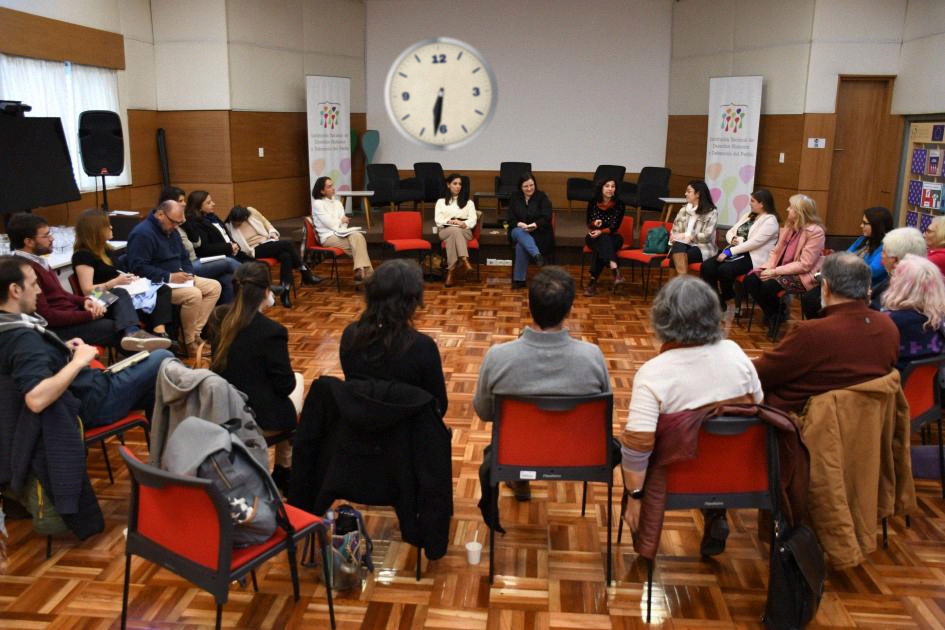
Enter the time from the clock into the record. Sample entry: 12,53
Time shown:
6,32
